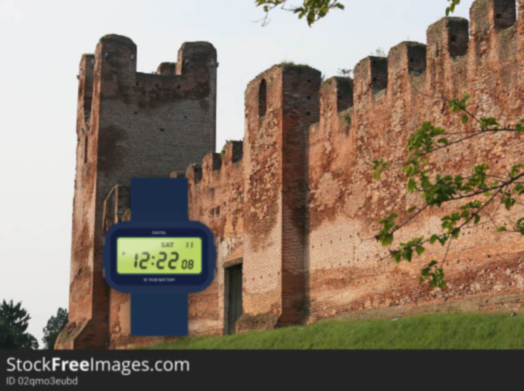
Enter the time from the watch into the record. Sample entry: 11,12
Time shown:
12,22
